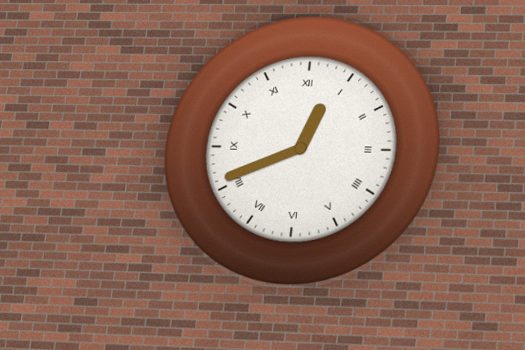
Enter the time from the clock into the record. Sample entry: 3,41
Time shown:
12,41
